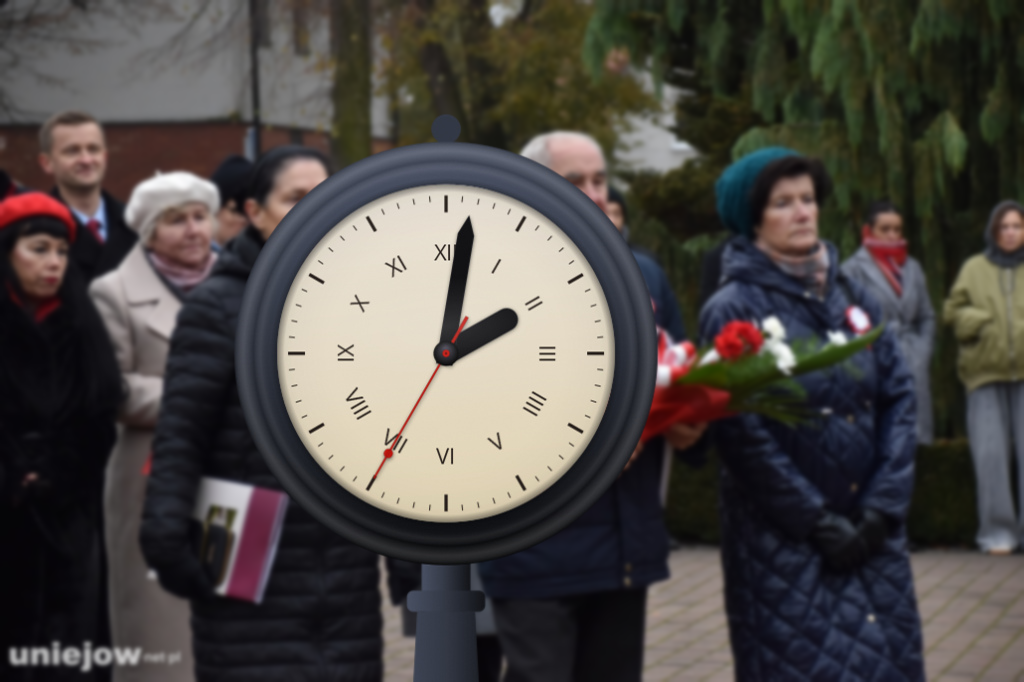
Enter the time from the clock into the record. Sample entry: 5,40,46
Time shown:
2,01,35
